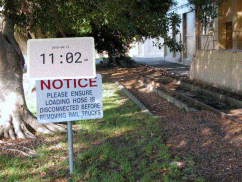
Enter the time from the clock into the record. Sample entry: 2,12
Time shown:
11,02
